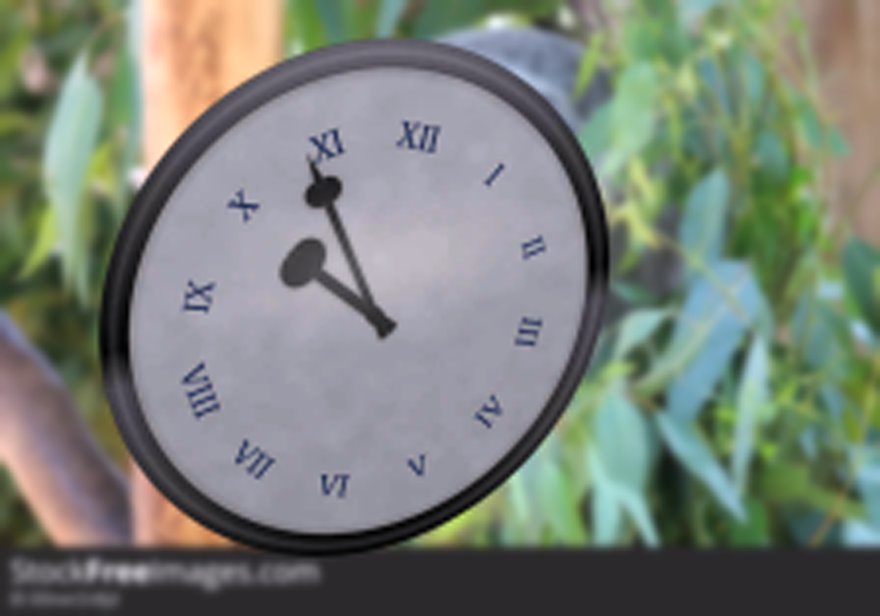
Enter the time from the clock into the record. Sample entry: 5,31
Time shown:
9,54
